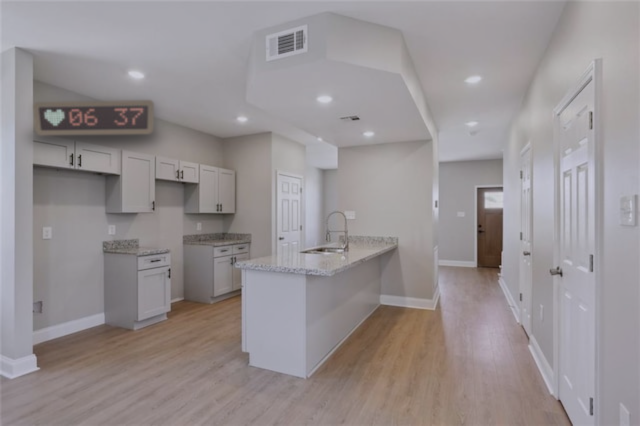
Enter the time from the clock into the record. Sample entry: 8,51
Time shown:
6,37
